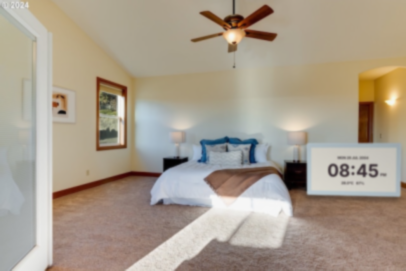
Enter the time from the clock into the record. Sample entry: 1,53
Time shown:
8,45
